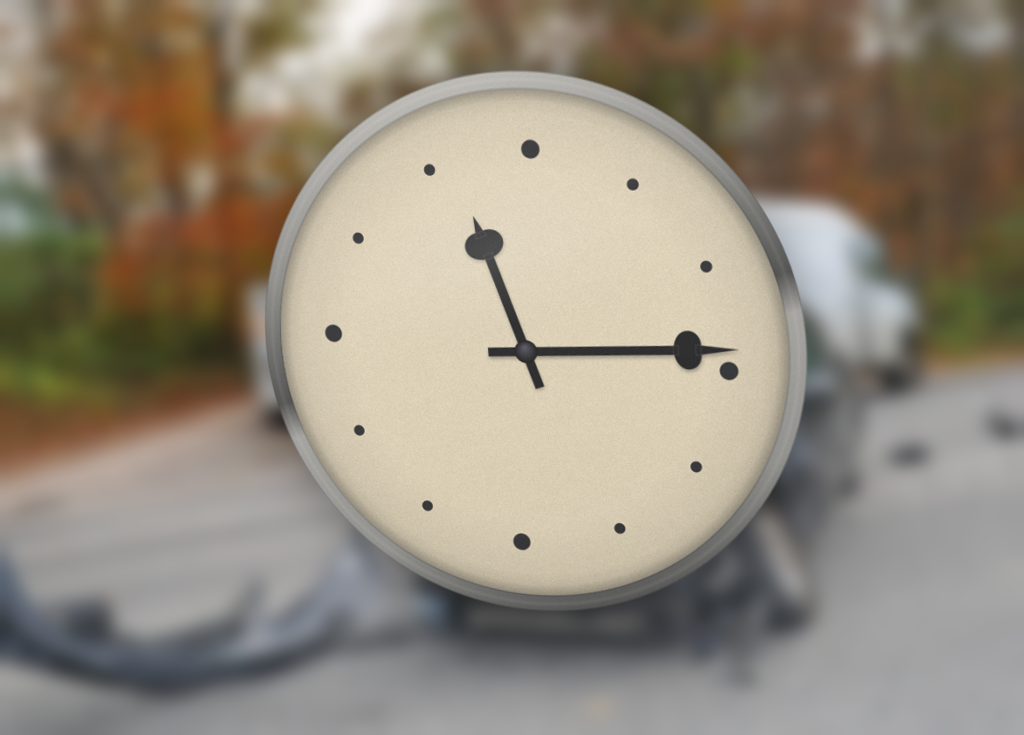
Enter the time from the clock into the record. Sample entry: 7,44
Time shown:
11,14
